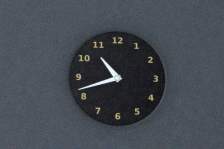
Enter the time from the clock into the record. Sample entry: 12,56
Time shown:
10,42
